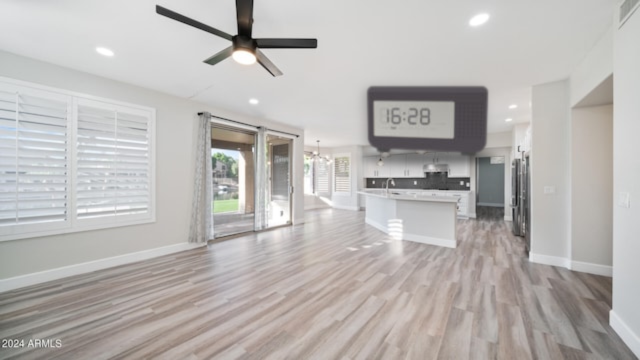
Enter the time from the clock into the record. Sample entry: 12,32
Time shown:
16,28
